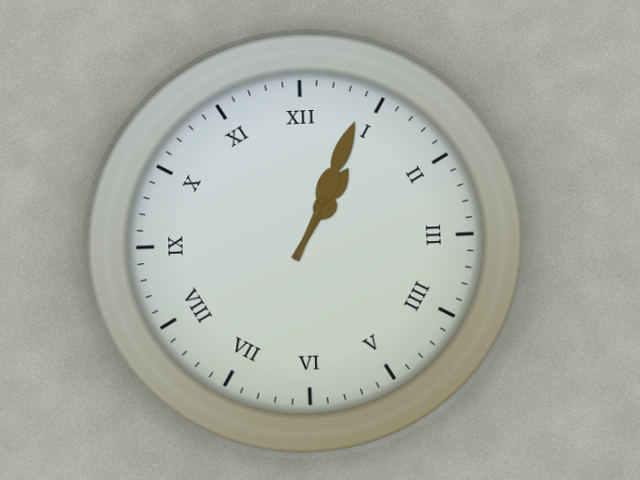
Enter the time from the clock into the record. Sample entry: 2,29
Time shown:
1,04
